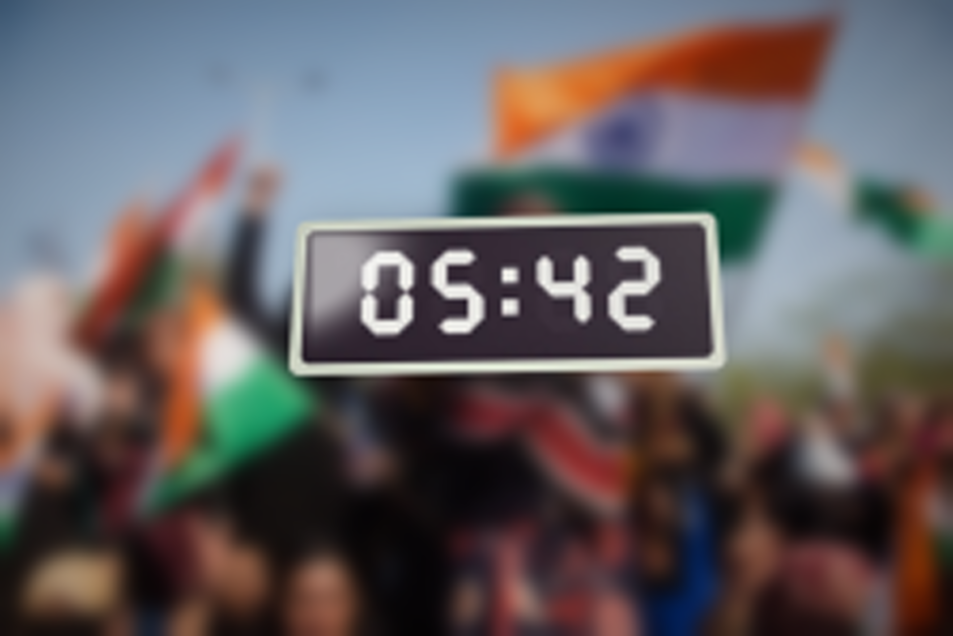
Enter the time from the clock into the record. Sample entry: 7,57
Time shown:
5,42
